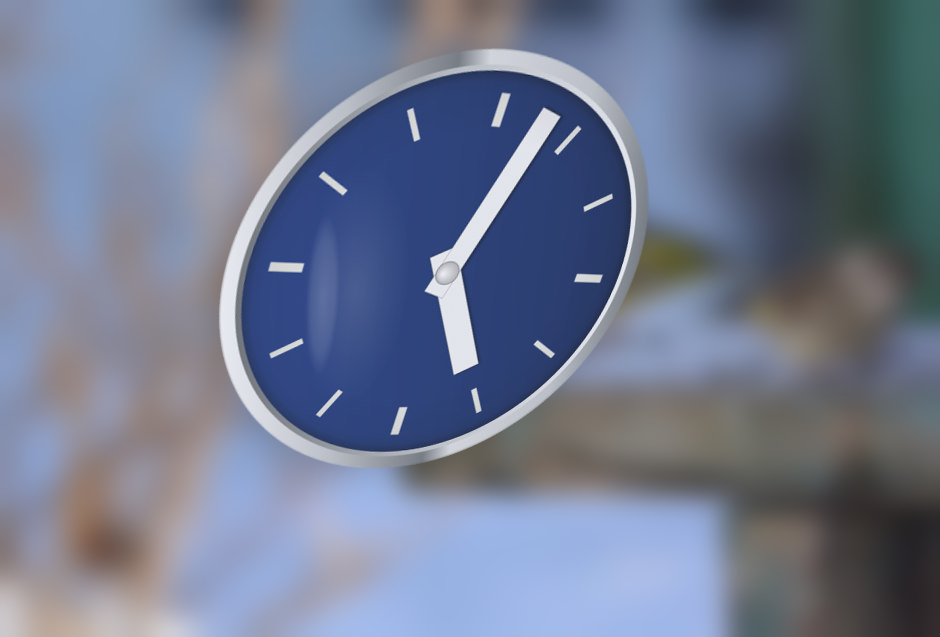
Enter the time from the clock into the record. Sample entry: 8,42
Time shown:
5,03
